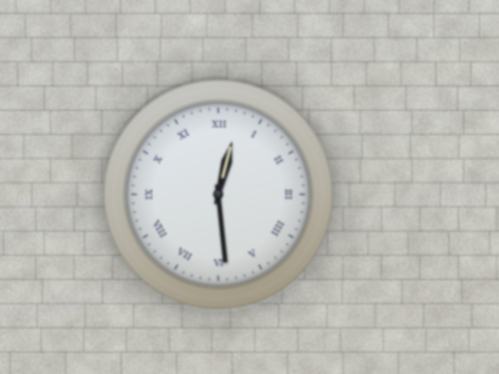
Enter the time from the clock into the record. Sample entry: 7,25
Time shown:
12,29
